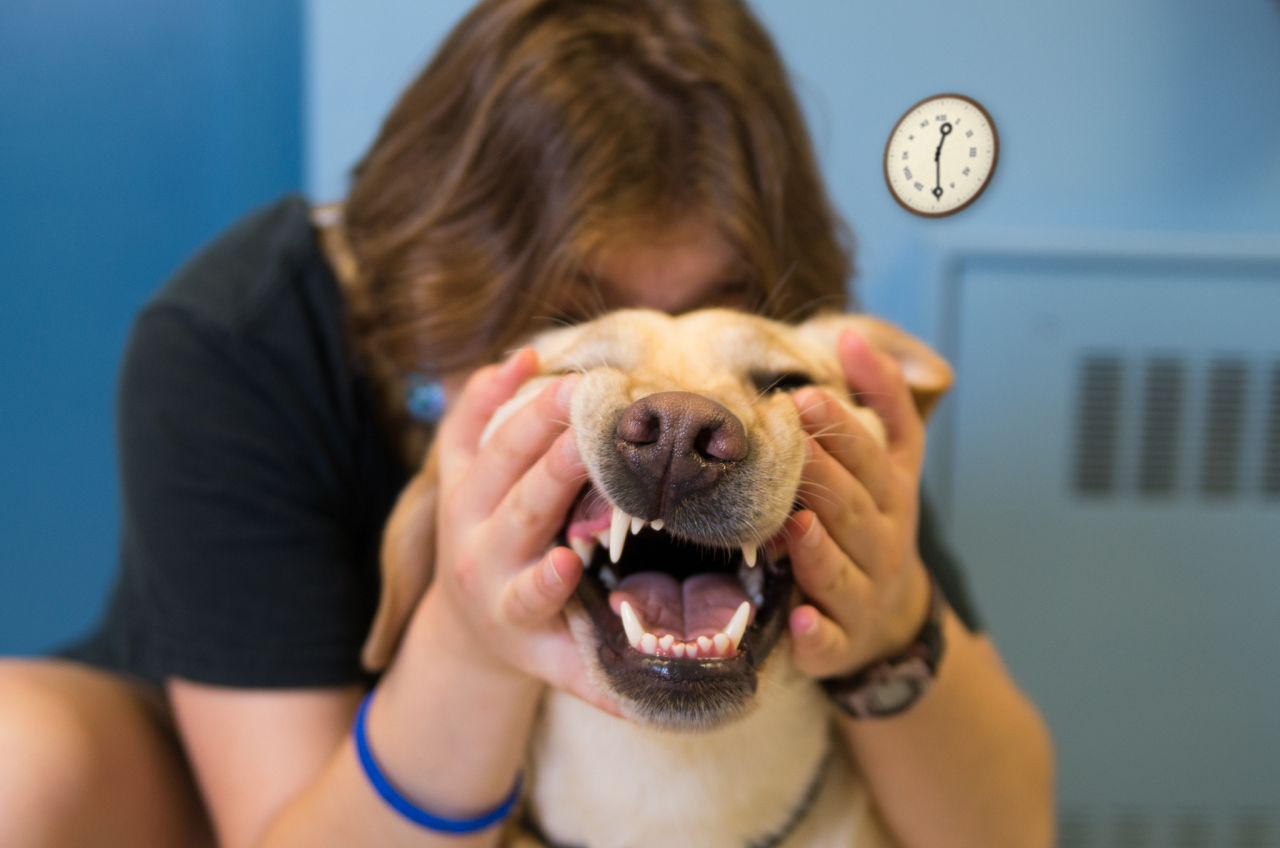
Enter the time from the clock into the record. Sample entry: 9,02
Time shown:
12,29
